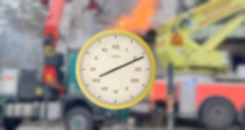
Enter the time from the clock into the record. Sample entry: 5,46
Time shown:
8,11
